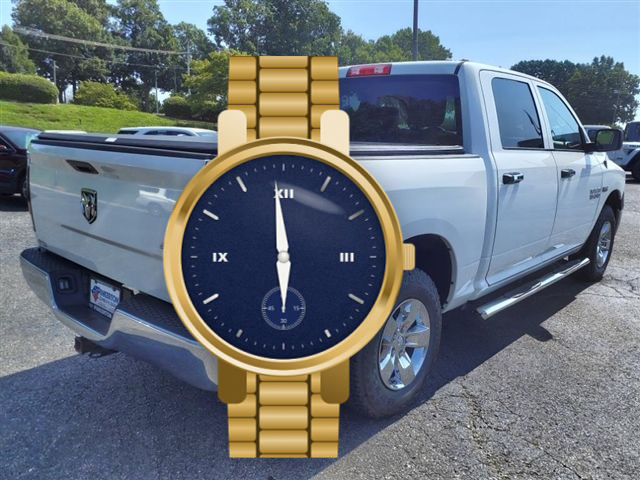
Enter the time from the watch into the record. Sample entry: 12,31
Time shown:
5,59
